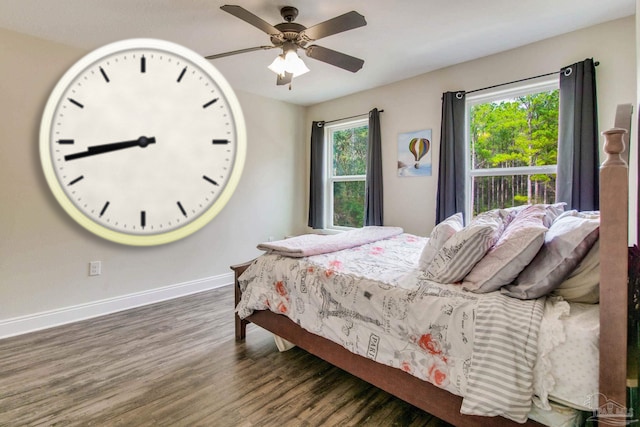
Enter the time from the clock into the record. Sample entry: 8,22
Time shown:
8,43
